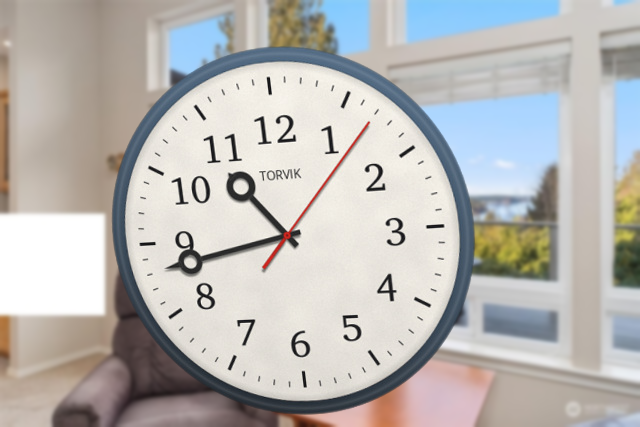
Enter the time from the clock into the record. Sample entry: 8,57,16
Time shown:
10,43,07
